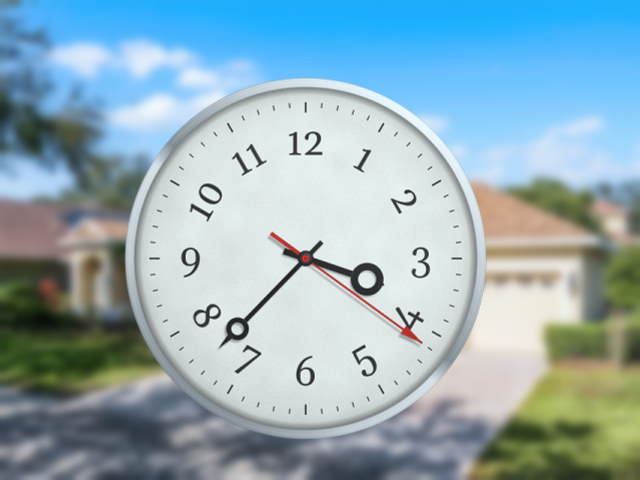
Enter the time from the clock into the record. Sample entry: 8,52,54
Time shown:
3,37,21
